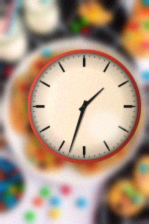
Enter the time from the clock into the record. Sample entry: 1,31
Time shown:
1,33
